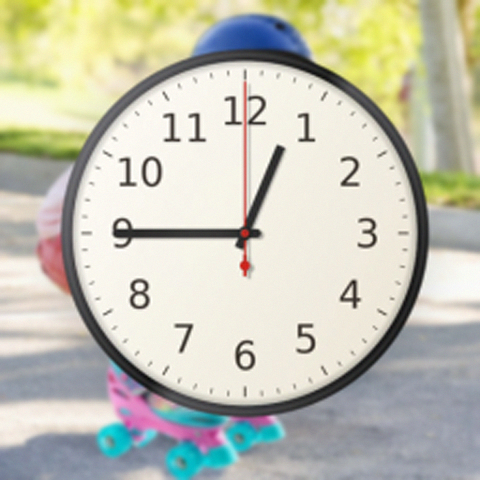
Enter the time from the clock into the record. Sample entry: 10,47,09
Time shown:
12,45,00
